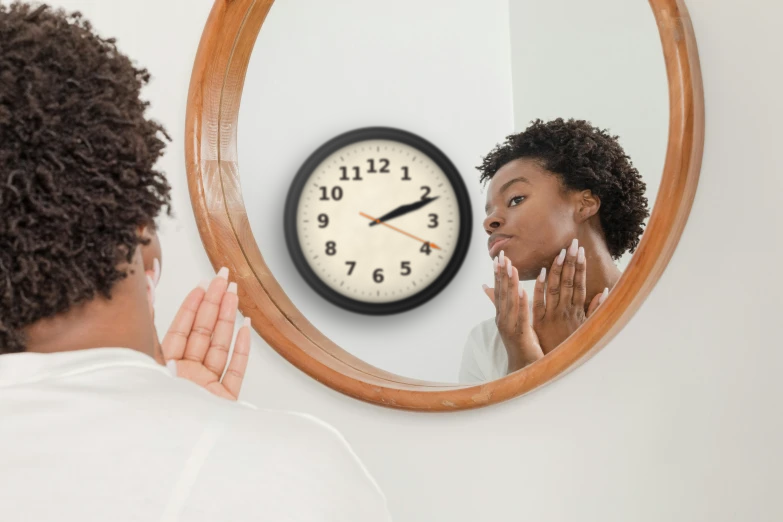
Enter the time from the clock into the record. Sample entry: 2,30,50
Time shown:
2,11,19
